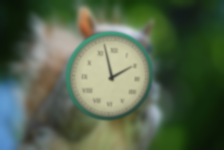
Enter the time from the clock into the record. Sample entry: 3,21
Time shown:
1,57
